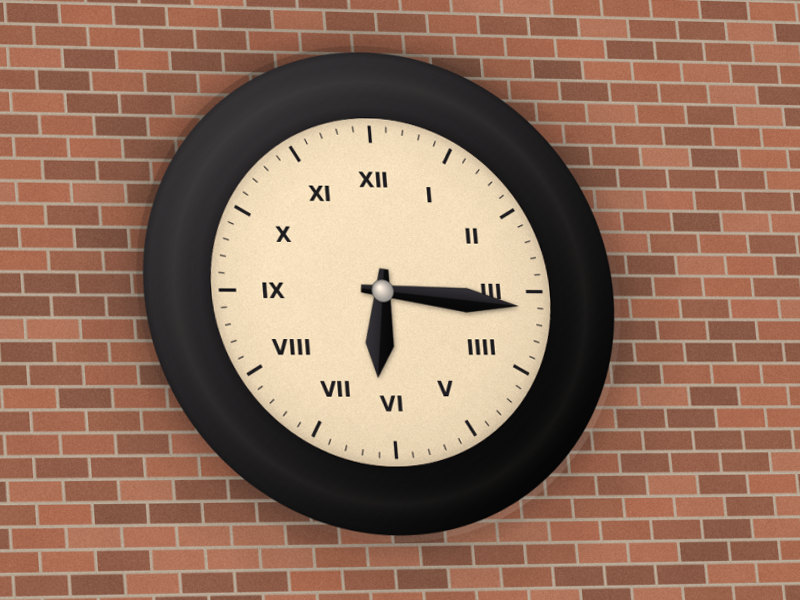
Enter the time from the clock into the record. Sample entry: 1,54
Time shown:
6,16
